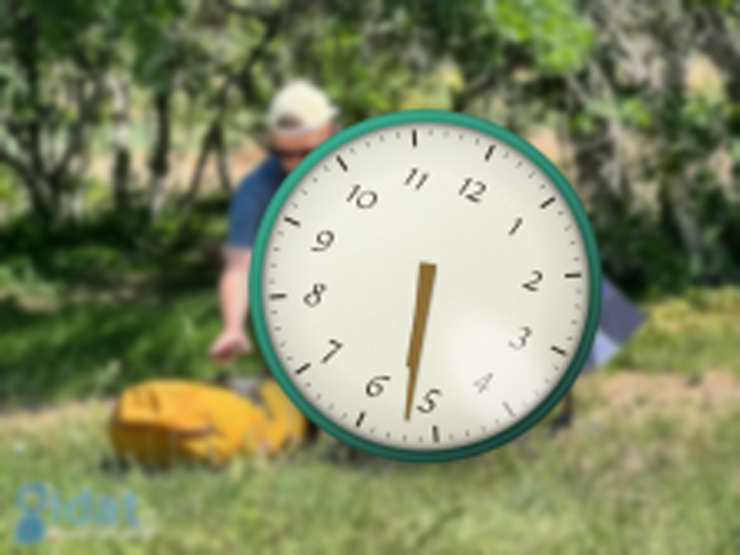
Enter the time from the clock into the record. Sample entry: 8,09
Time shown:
5,27
